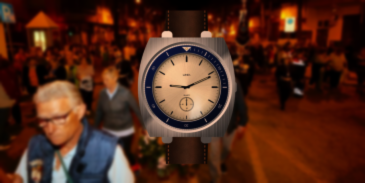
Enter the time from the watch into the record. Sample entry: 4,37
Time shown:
9,11
